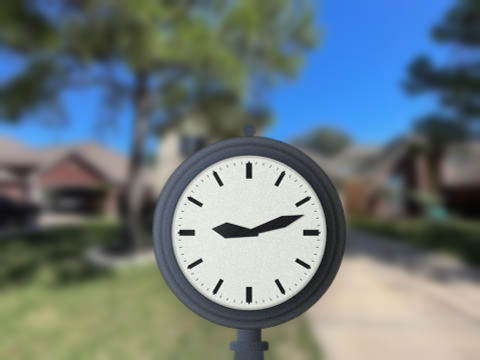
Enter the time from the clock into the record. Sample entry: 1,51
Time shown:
9,12
